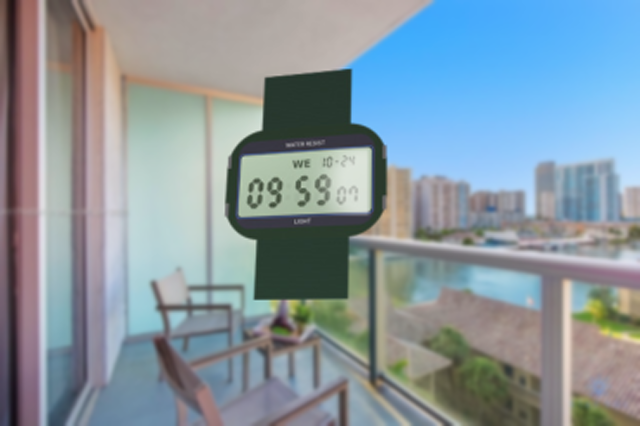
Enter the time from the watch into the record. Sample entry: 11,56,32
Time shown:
9,59,07
